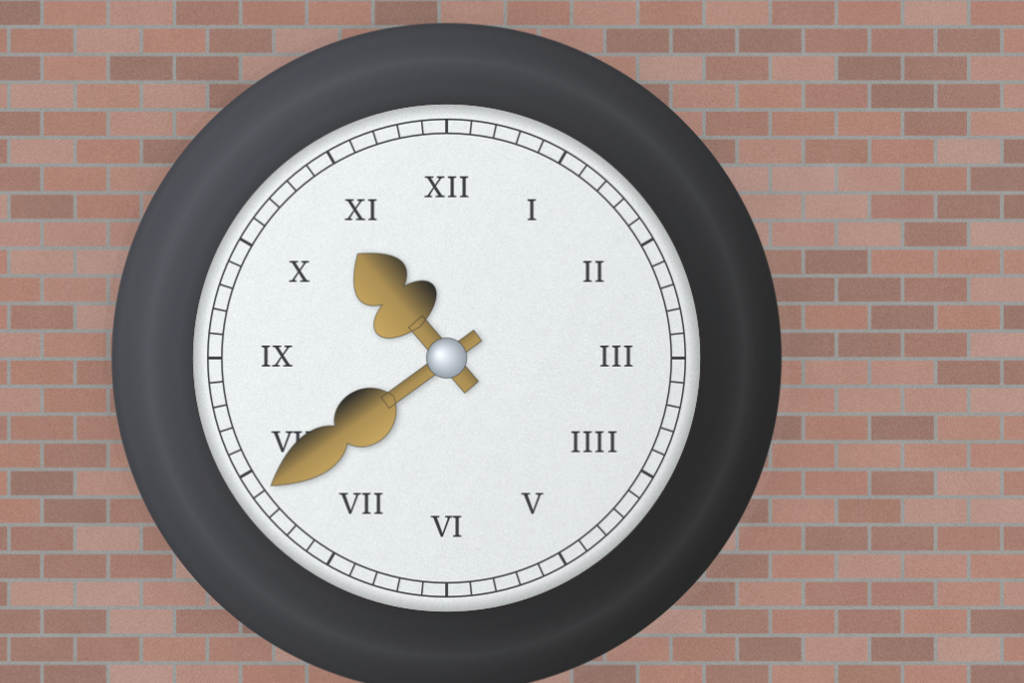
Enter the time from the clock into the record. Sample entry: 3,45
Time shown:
10,39
